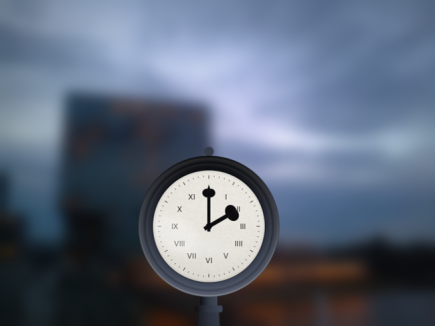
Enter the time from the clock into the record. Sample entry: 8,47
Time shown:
2,00
